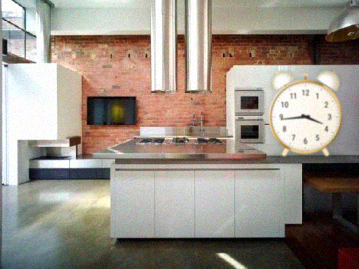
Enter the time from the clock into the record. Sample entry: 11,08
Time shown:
3,44
